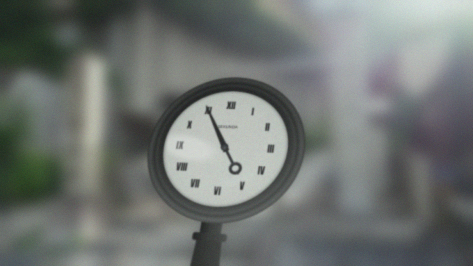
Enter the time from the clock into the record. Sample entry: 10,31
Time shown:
4,55
